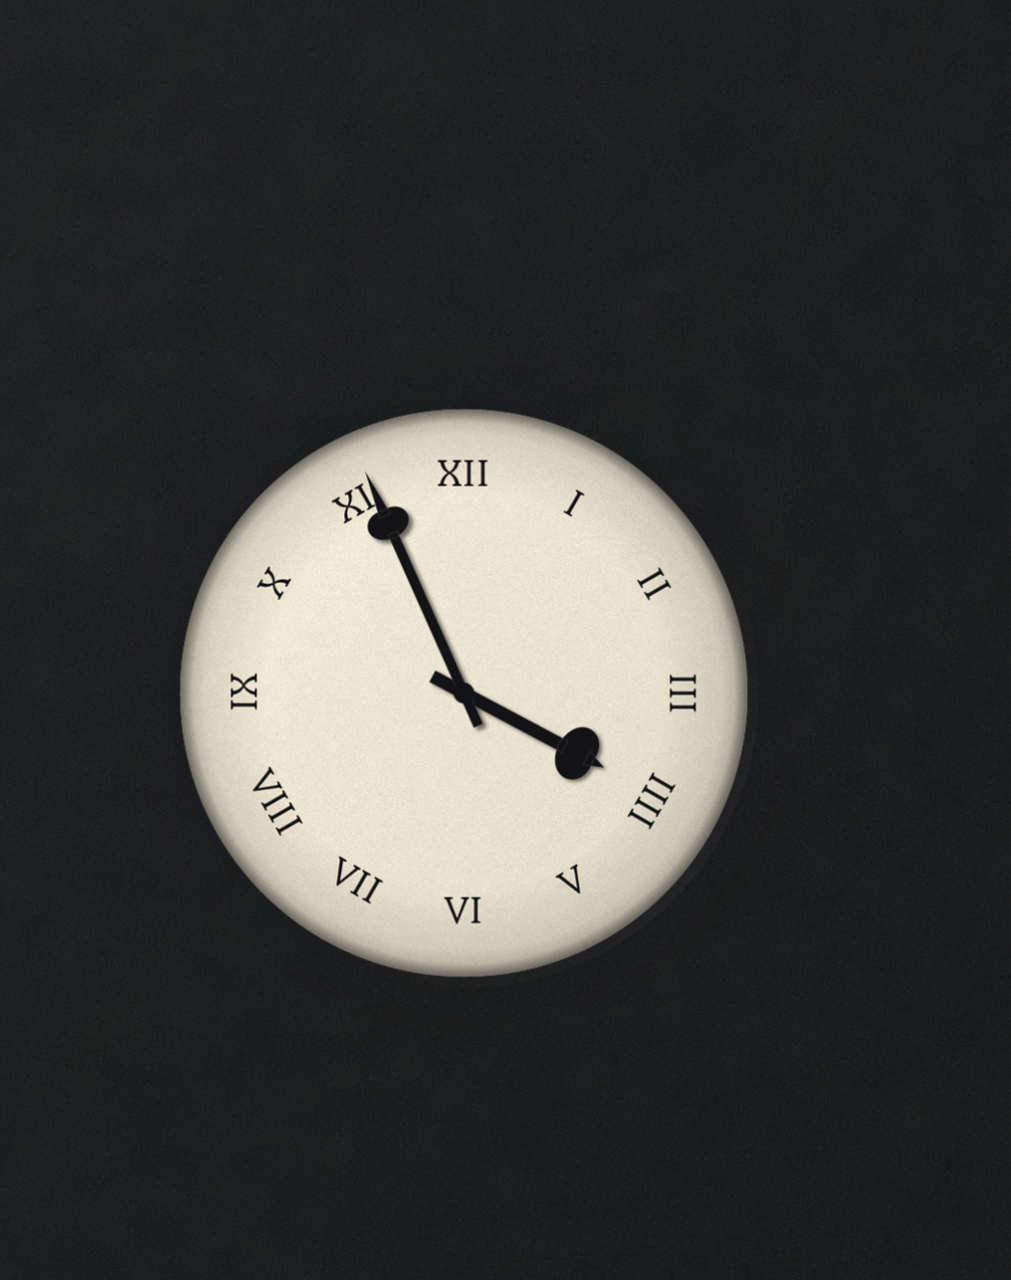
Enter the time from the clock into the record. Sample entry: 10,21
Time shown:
3,56
